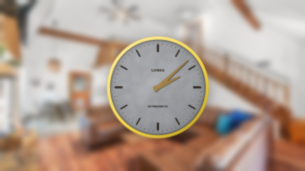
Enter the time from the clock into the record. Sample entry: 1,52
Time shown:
2,08
